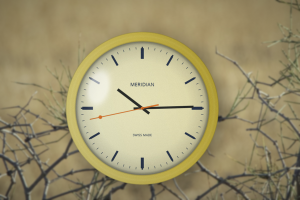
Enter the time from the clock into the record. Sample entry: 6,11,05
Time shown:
10,14,43
